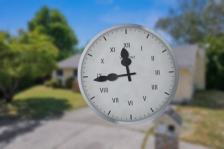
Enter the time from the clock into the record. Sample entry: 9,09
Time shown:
11,44
